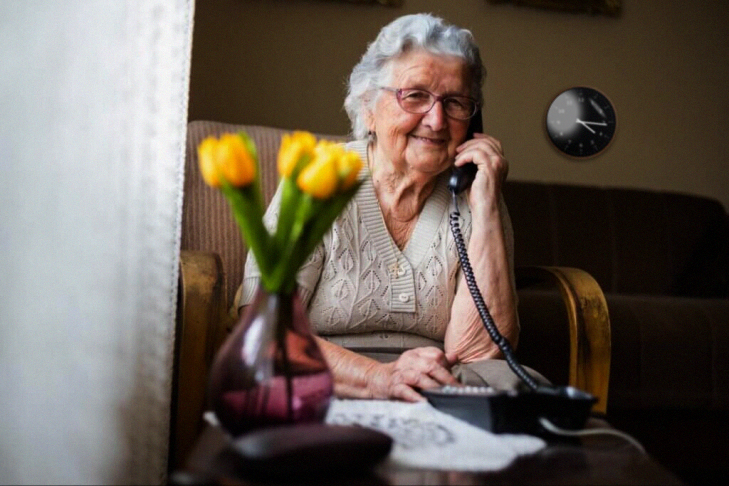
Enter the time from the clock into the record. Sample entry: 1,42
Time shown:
4,16
